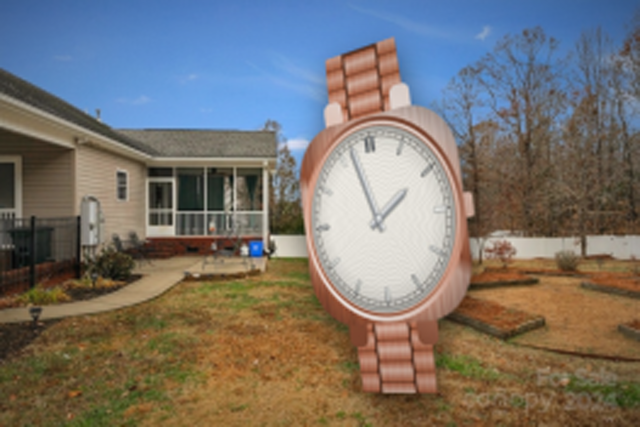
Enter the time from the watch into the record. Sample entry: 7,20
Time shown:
1,57
